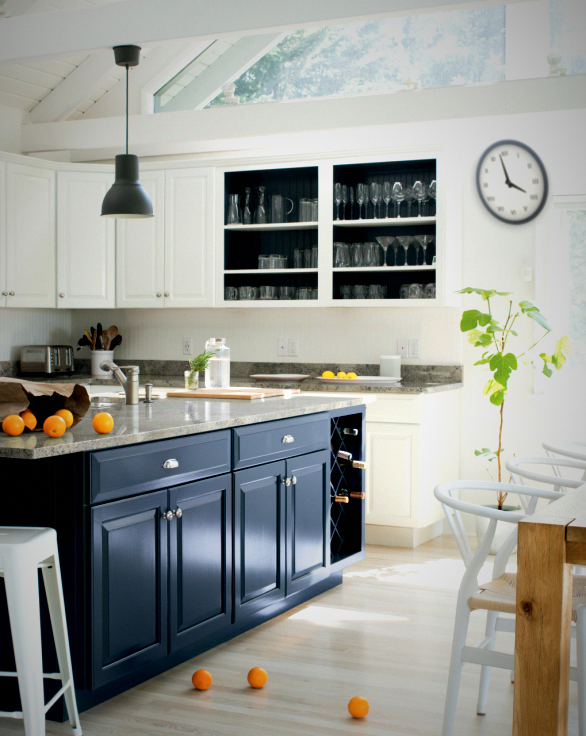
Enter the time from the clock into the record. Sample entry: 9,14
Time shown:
3,58
